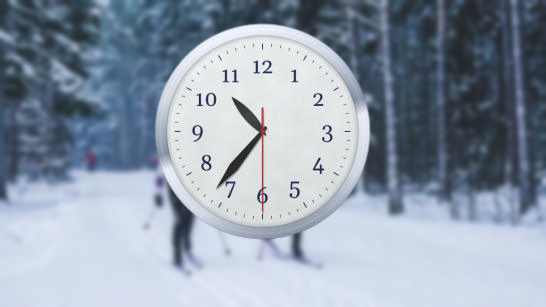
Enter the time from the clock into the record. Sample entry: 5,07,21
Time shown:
10,36,30
